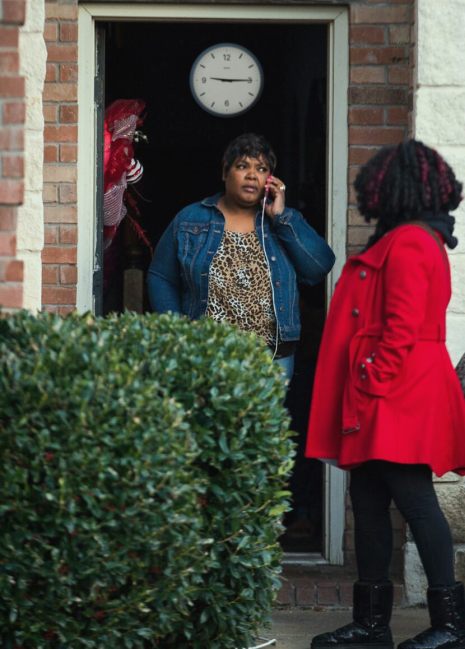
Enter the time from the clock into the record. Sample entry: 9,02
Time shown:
9,15
